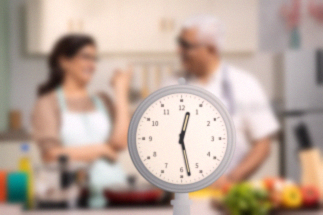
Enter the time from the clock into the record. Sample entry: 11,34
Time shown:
12,28
